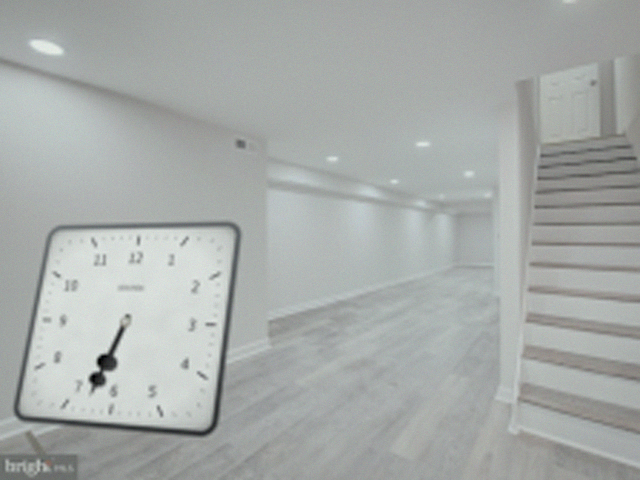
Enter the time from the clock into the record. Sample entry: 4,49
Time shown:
6,33
